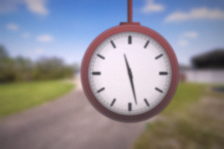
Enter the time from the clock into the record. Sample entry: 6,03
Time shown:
11,28
